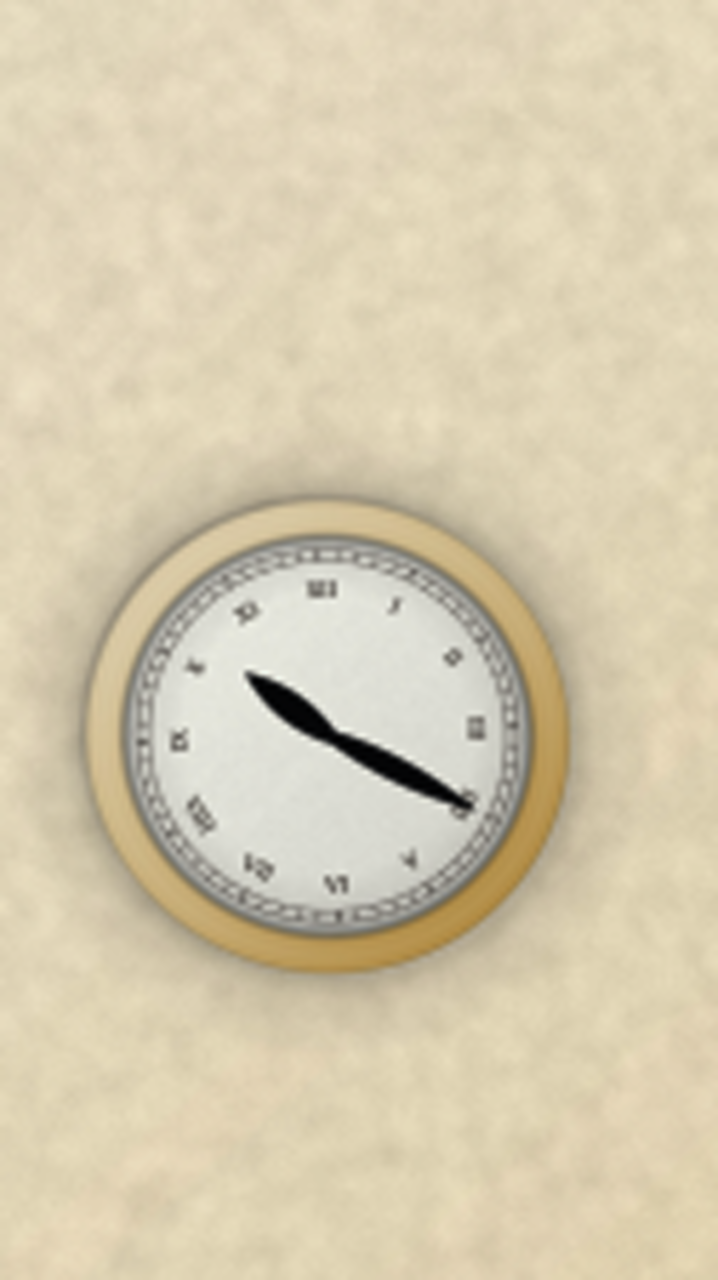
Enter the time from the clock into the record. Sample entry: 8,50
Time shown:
10,20
